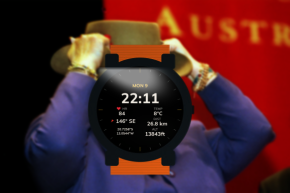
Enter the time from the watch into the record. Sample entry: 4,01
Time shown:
22,11
